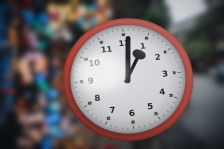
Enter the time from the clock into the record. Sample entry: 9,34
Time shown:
1,01
